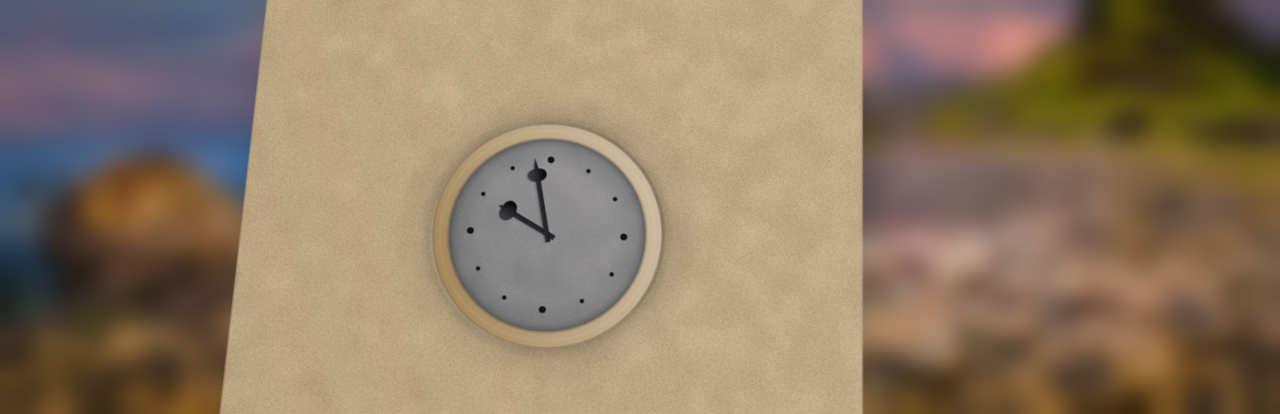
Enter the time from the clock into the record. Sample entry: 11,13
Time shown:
9,58
